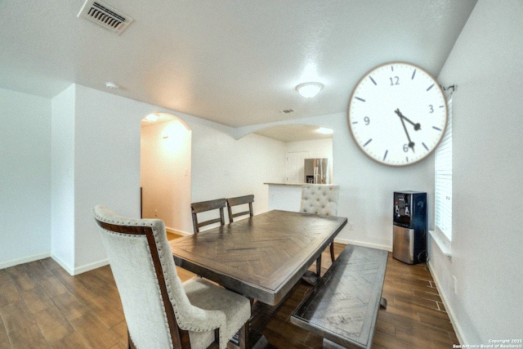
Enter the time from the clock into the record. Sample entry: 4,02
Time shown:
4,28
